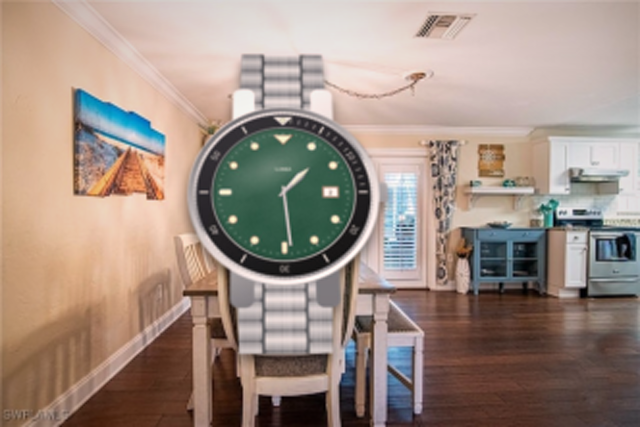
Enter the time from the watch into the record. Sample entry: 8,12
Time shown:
1,29
